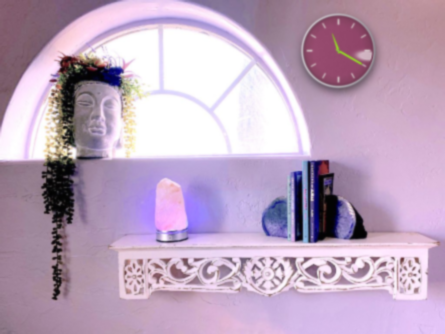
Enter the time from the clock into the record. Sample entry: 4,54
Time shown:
11,20
